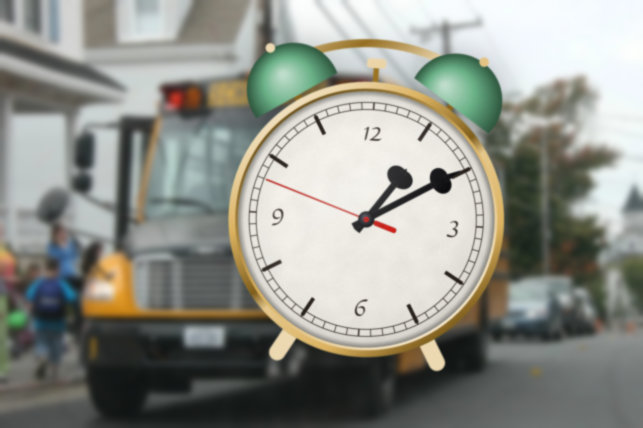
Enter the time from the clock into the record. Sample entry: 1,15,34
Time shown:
1,09,48
